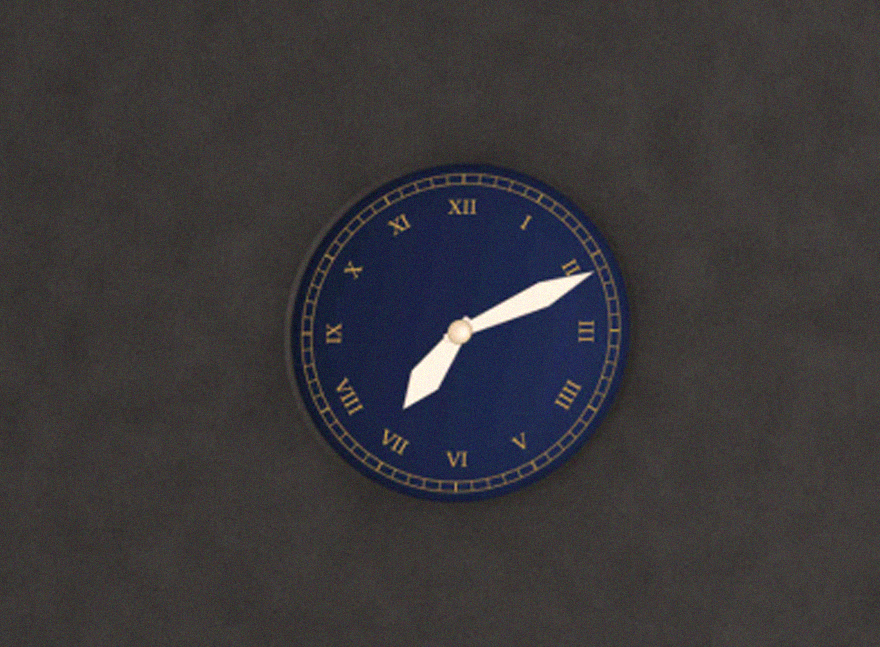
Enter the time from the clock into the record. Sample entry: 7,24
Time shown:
7,11
